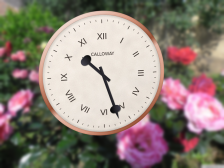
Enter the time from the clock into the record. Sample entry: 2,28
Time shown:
10,27
